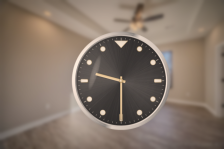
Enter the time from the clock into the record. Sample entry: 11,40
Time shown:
9,30
